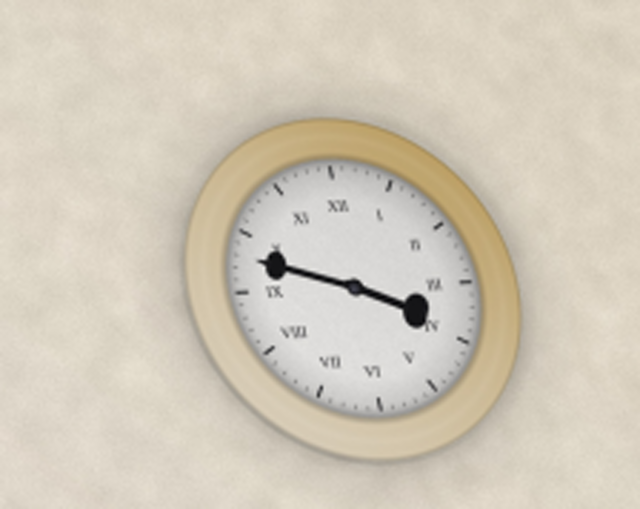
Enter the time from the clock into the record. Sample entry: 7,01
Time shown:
3,48
